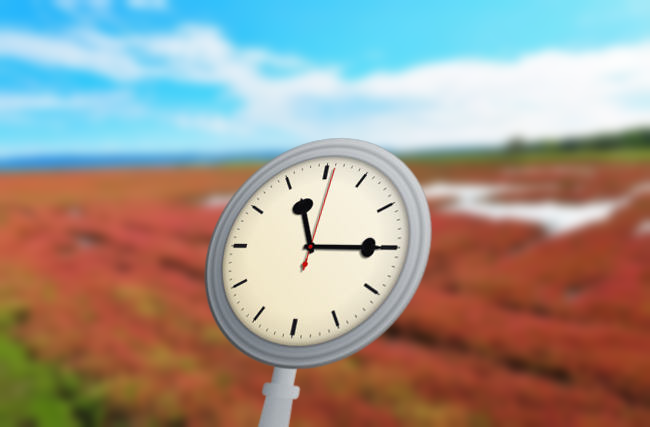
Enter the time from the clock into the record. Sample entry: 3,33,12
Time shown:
11,15,01
